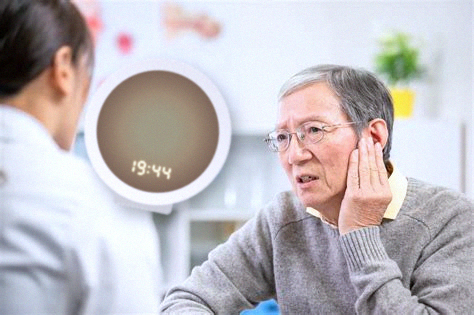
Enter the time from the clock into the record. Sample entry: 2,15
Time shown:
19,44
